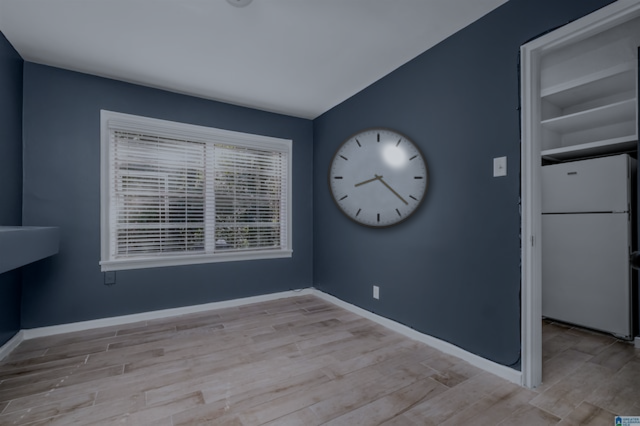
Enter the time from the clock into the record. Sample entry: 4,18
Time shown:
8,22
